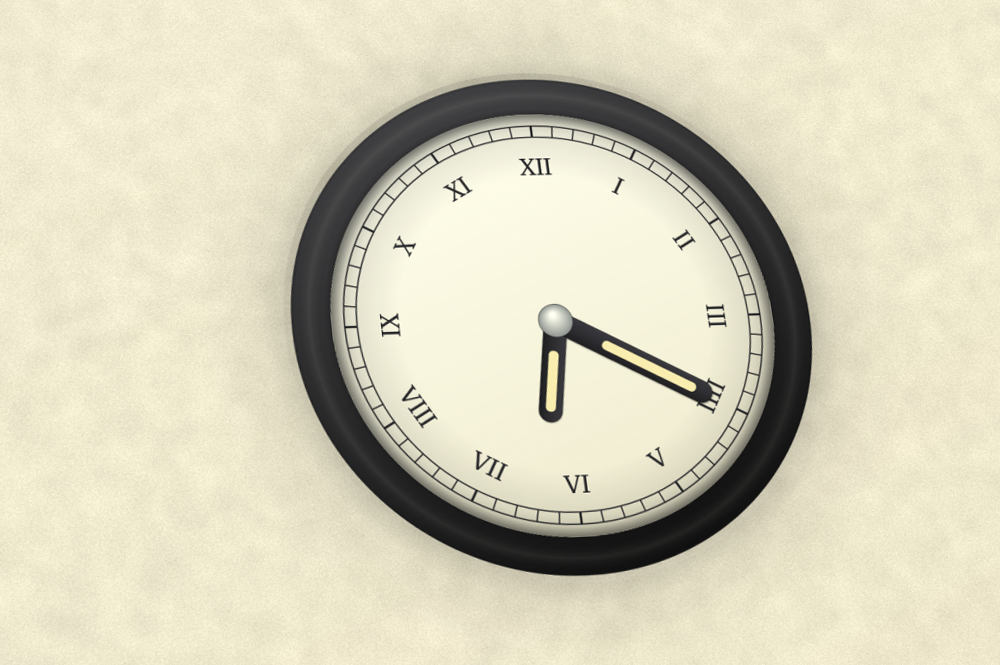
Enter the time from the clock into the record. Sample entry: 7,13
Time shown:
6,20
